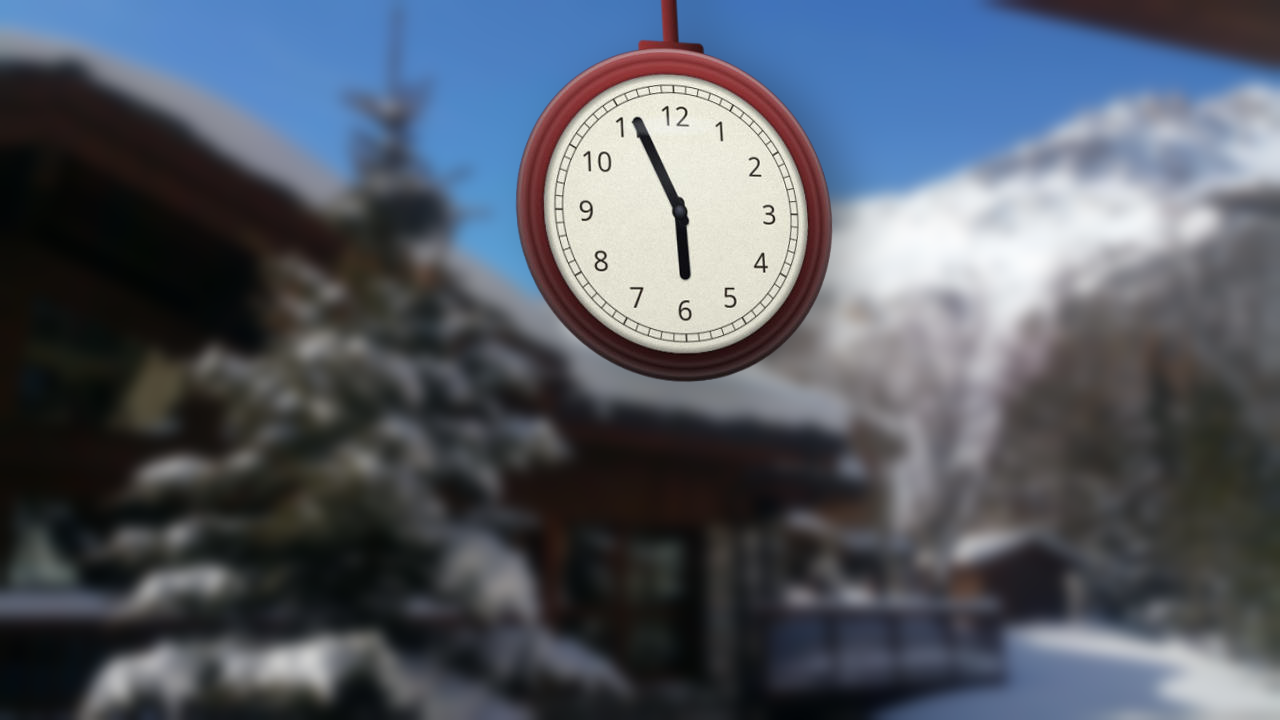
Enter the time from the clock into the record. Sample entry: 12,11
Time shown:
5,56
